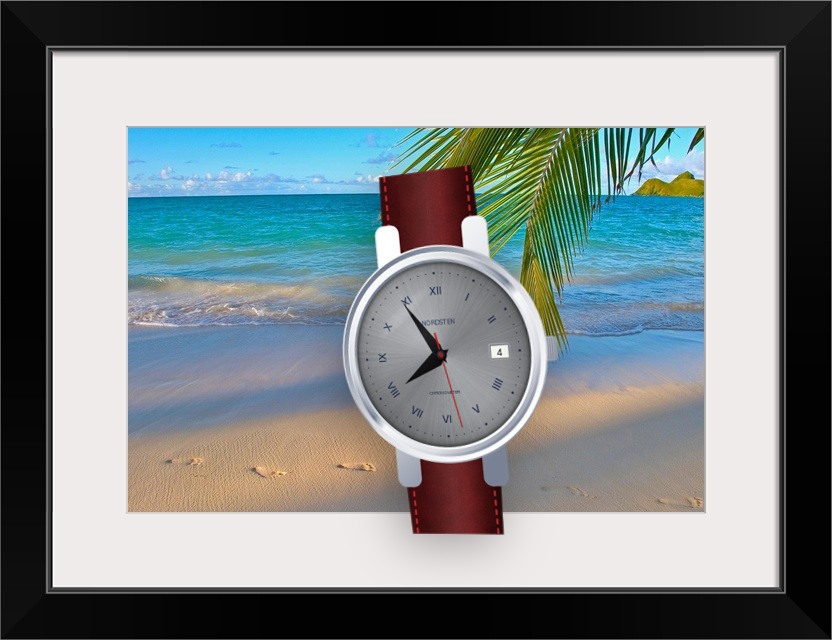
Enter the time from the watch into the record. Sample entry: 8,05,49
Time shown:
7,54,28
